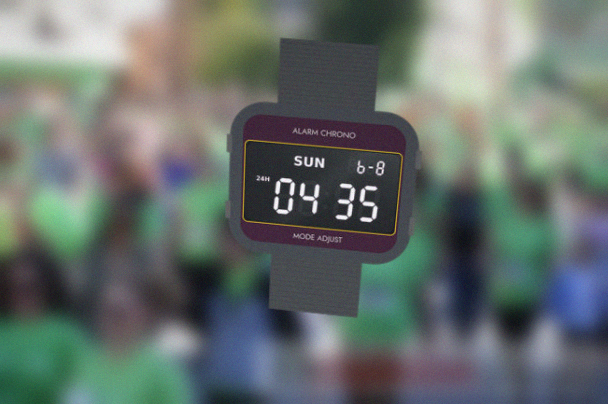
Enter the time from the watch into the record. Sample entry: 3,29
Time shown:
4,35
